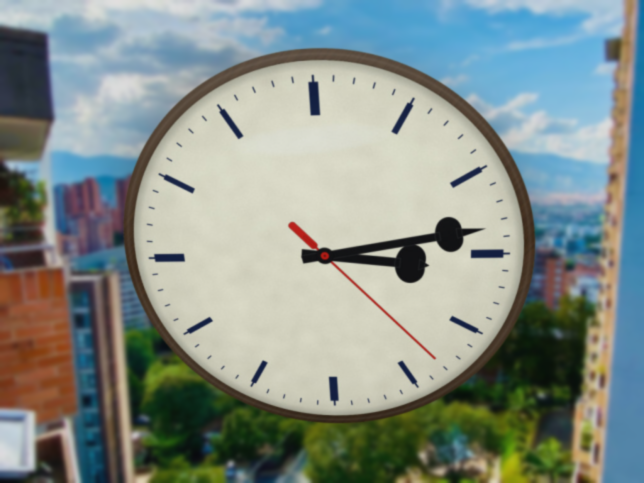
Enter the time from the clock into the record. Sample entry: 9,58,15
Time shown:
3,13,23
